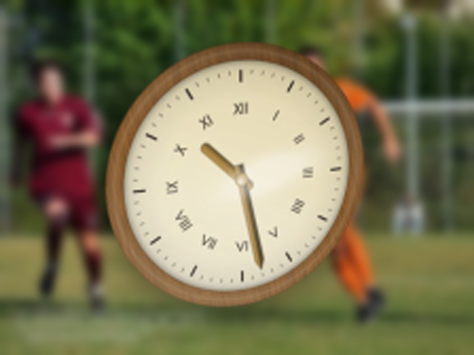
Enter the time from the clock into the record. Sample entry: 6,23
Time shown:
10,28
